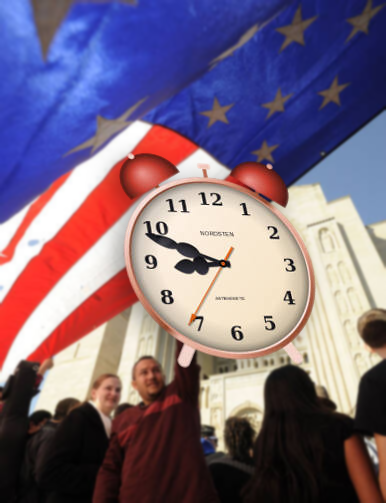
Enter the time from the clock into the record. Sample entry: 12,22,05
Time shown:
8,48,36
